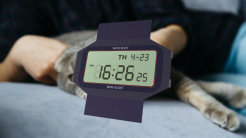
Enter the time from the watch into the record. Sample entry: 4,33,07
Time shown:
16,26,25
